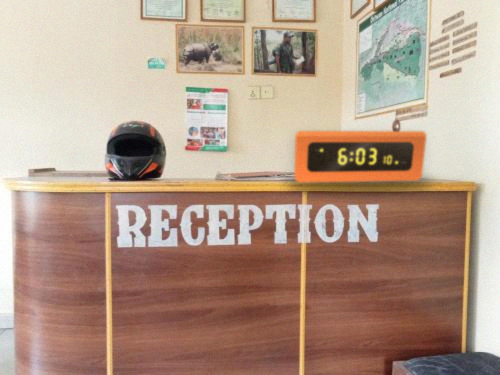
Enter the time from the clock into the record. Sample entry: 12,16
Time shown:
6,03
